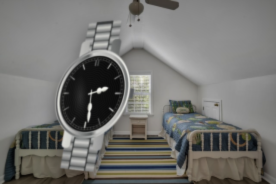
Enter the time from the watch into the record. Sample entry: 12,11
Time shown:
2,29
